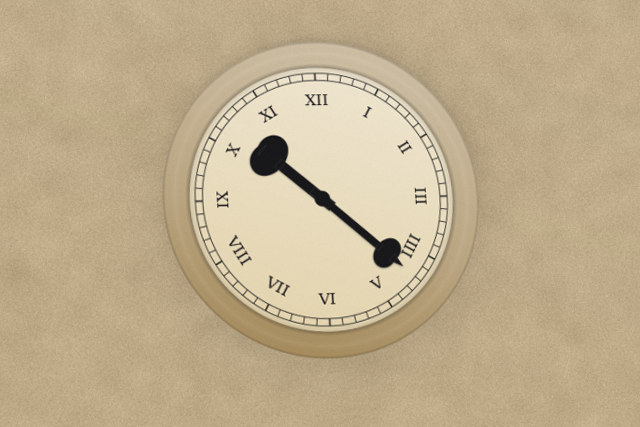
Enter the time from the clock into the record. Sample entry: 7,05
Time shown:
10,22
